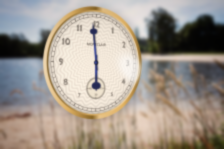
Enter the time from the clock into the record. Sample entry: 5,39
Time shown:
5,59
